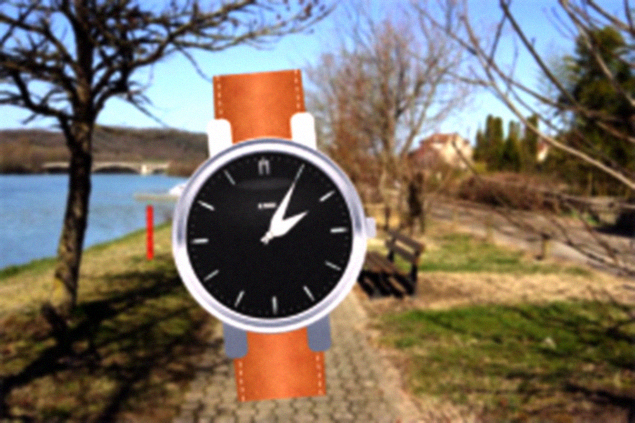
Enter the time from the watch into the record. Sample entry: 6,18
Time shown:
2,05
